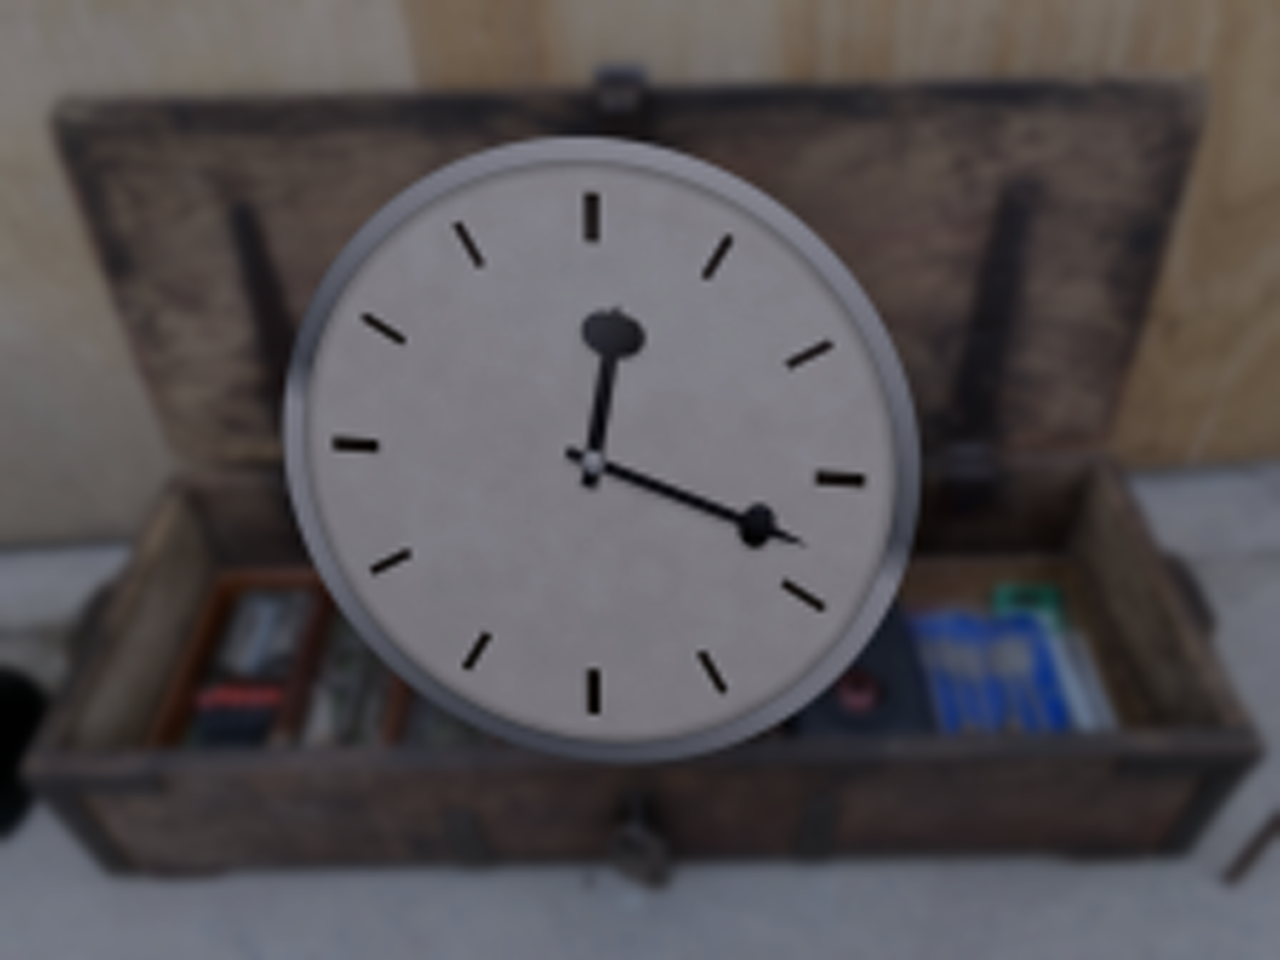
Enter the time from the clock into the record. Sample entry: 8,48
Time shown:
12,18
